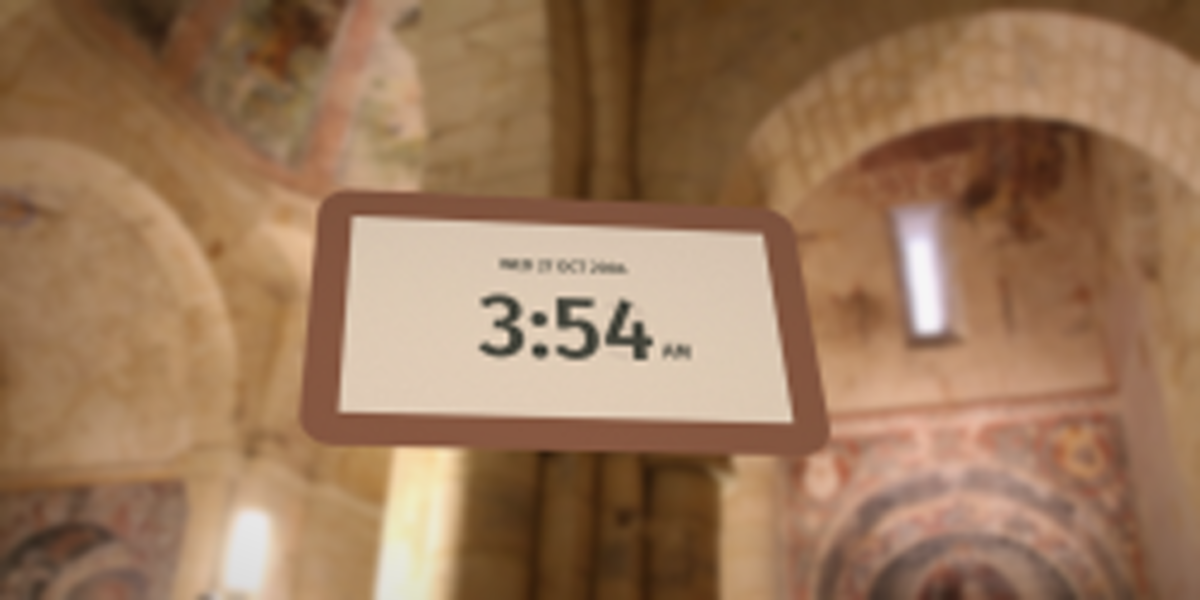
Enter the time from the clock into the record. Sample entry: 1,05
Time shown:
3,54
